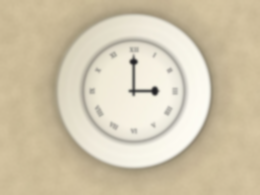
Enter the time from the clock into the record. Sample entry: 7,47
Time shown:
3,00
